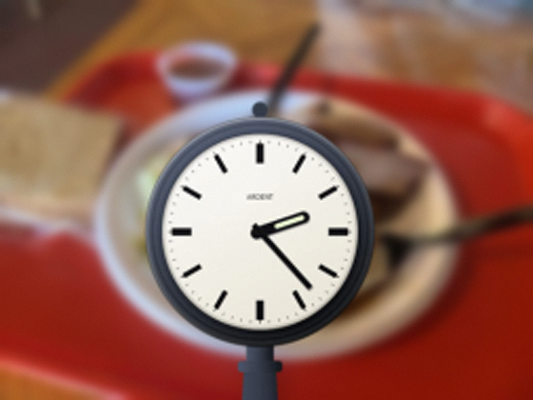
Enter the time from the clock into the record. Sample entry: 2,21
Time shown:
2,23
